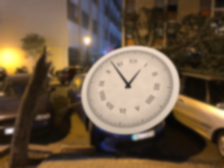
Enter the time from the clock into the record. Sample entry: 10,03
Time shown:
12,53
